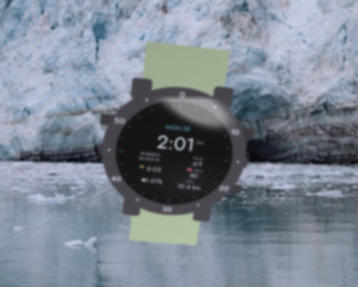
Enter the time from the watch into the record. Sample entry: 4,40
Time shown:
2,01
